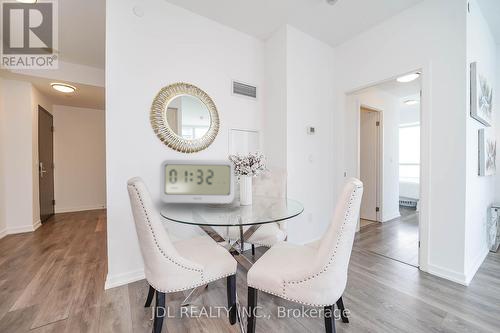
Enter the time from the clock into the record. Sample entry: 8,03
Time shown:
1,32
